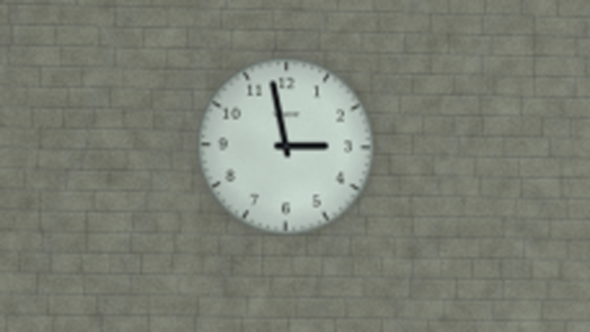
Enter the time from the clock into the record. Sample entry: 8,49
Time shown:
2,58
